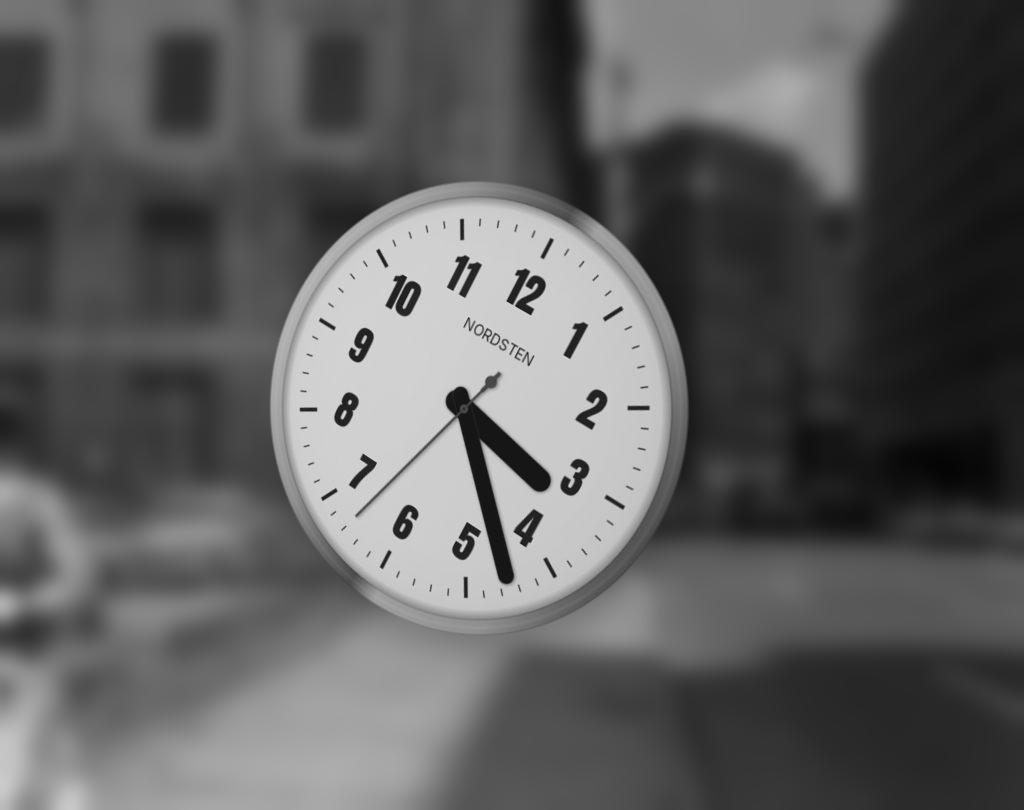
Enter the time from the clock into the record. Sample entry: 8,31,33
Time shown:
3,22,33
